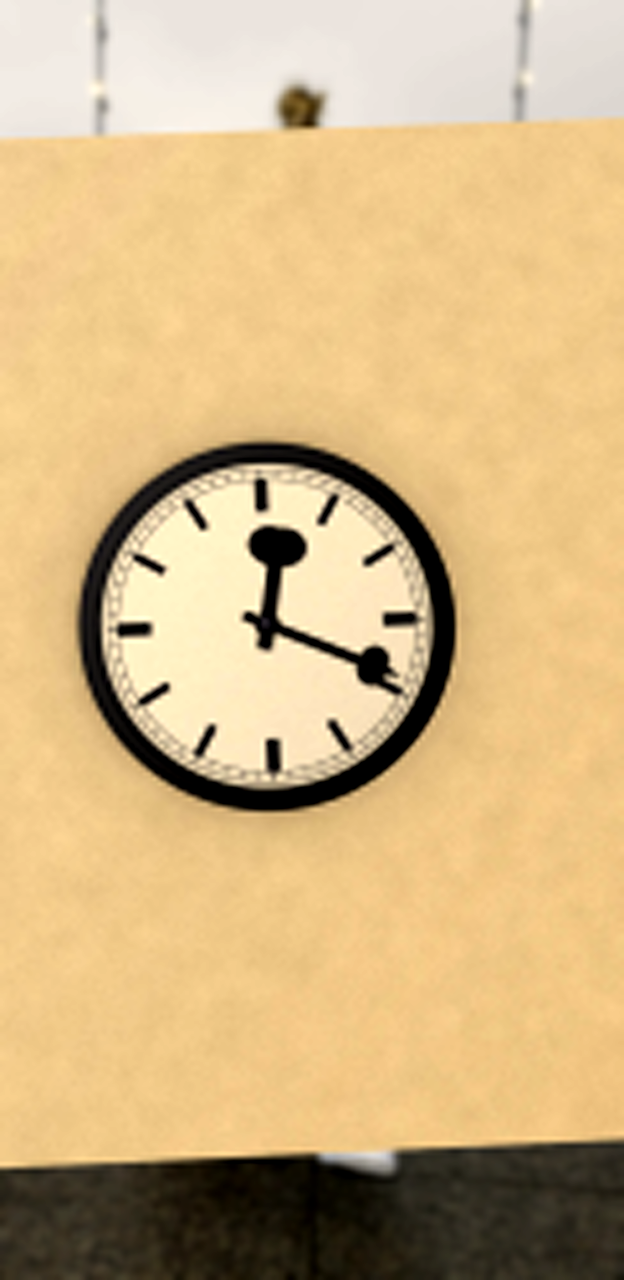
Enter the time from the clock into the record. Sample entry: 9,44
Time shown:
12,19
